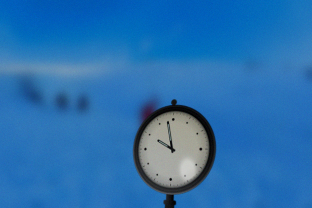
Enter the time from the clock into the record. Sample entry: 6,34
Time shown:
9,58
